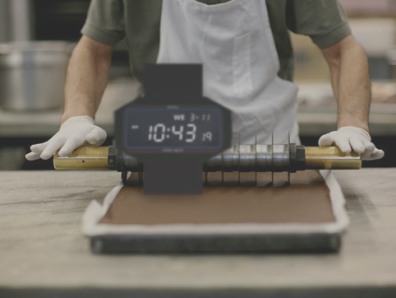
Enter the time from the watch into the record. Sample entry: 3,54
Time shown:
10,43
